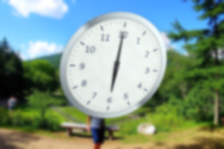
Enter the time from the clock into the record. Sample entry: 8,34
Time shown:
6,00
